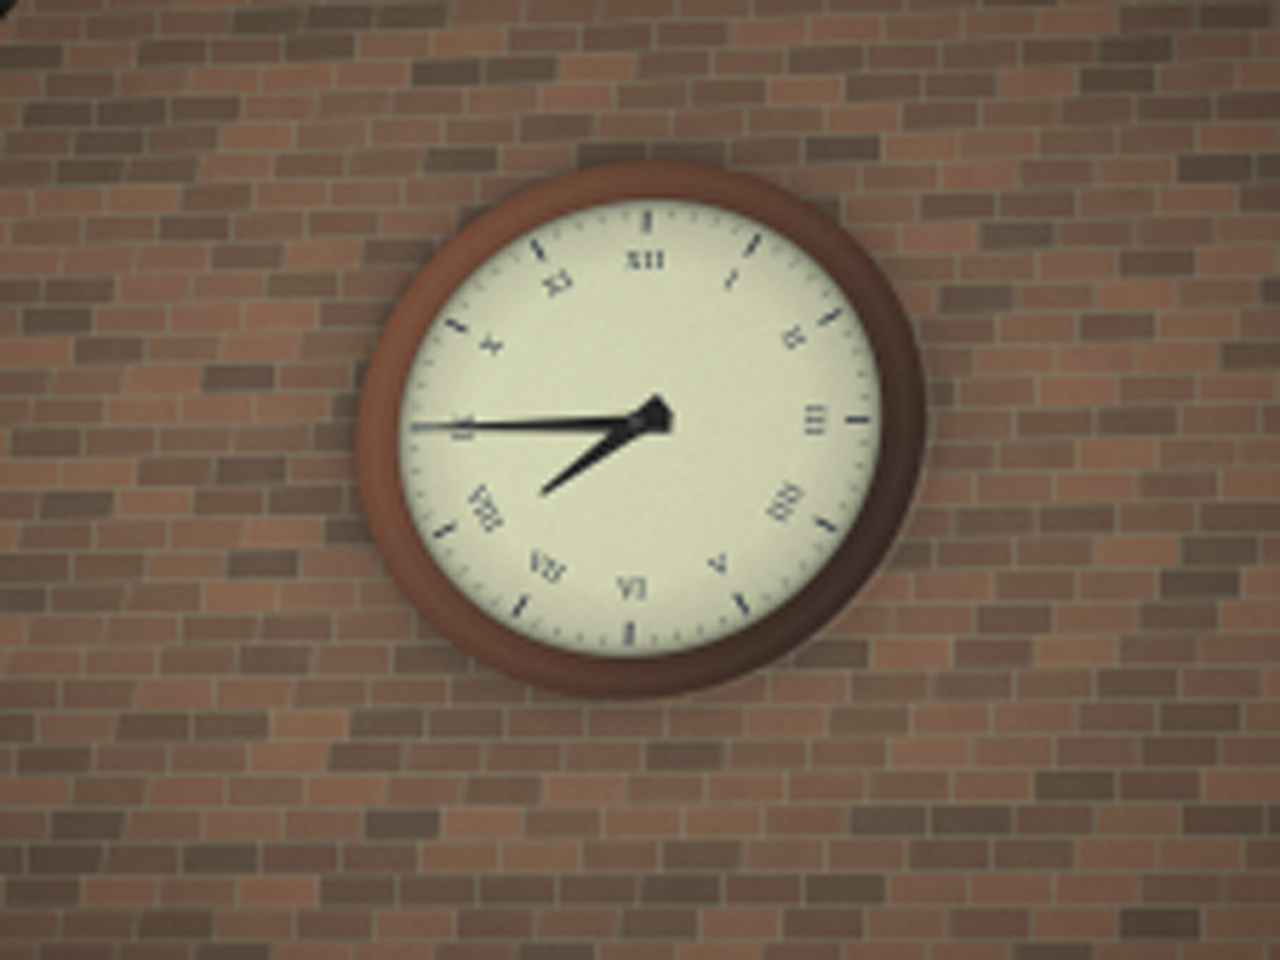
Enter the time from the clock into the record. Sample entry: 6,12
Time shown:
7,45
